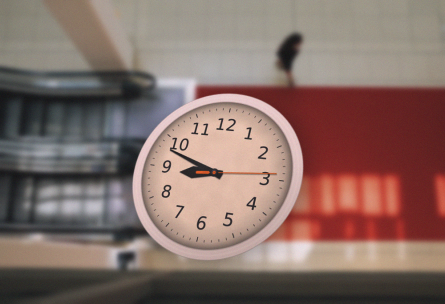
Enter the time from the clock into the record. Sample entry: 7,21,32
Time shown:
8,48,14
